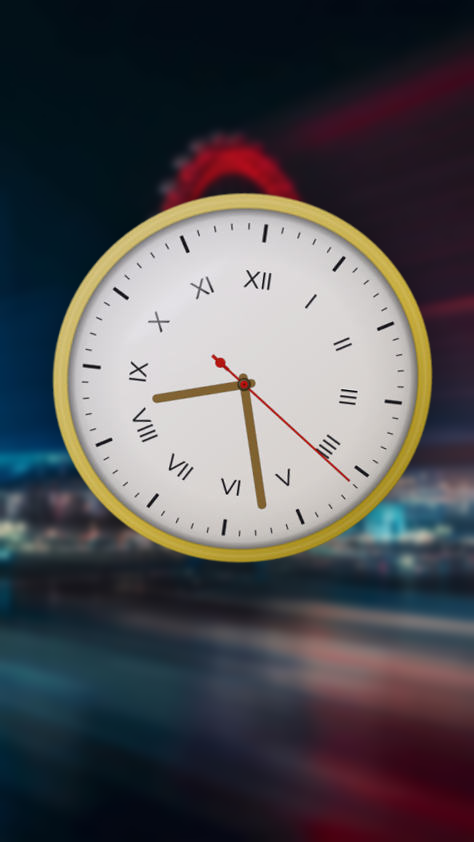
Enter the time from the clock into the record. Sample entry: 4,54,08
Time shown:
8,27,21
